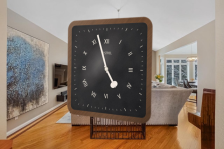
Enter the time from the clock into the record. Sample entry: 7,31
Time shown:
4,57
